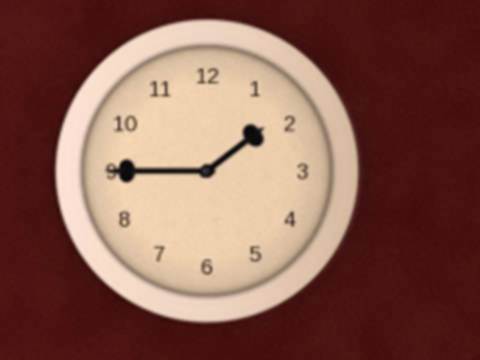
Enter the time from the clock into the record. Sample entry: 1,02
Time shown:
1,45
